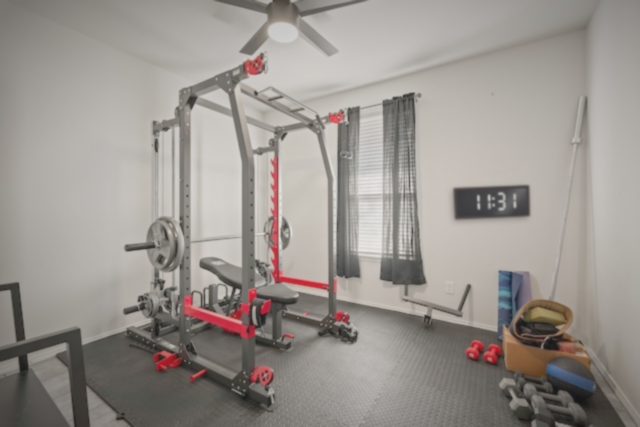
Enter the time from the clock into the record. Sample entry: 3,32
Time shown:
11,31
